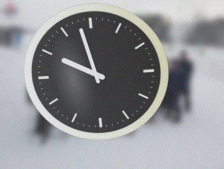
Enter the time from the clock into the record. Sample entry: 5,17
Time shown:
9,58
